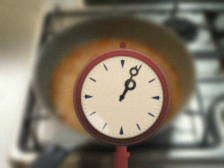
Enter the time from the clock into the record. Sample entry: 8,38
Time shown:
1,04
